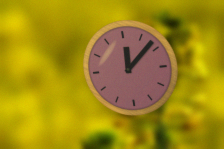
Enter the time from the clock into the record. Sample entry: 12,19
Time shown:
12,08
